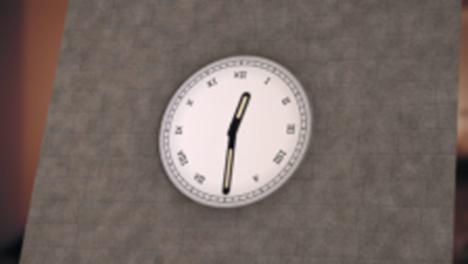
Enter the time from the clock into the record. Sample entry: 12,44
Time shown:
12,30
